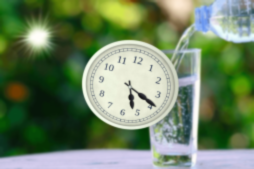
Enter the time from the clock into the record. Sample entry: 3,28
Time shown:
5,19
